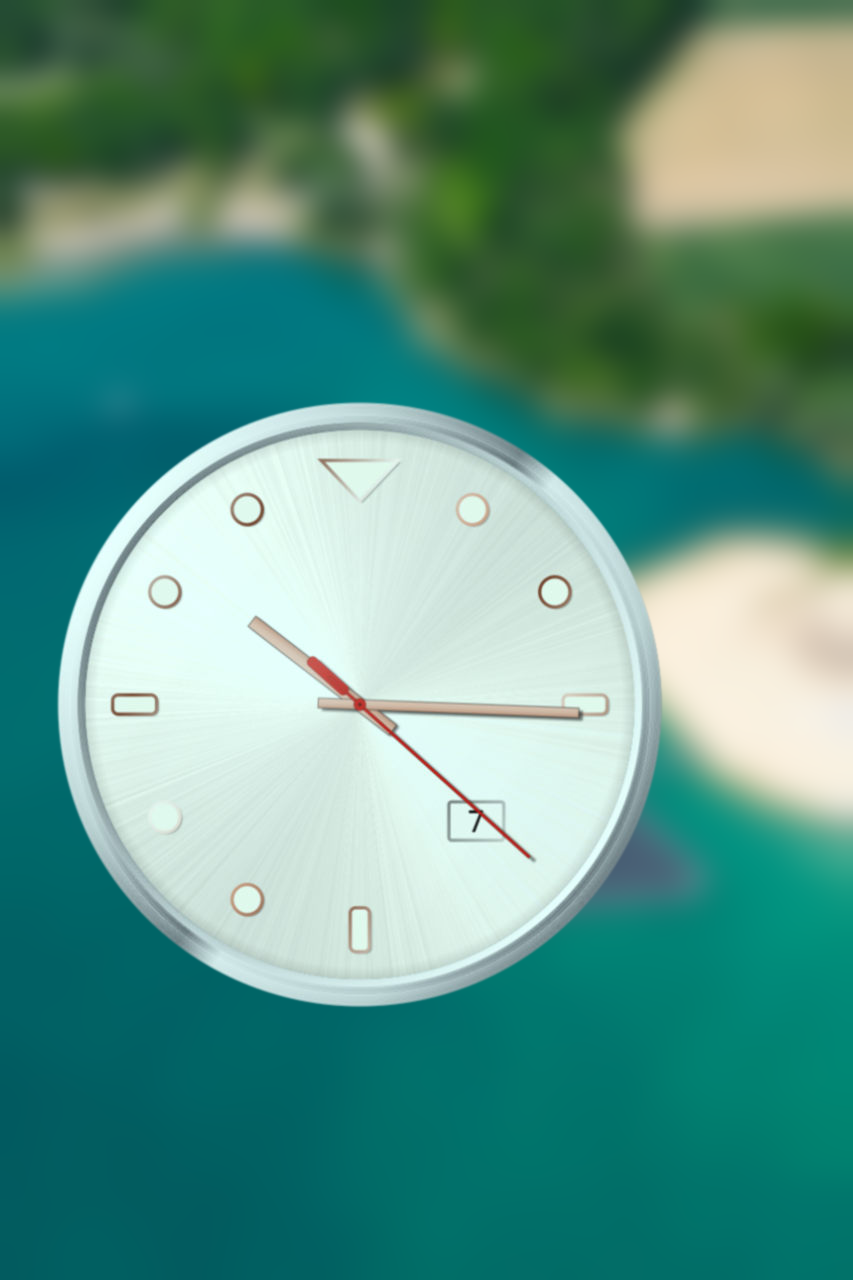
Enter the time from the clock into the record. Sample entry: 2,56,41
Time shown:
10,15,22
